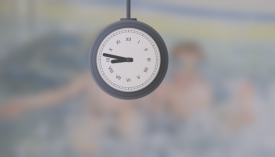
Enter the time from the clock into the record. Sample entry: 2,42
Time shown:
8,47
